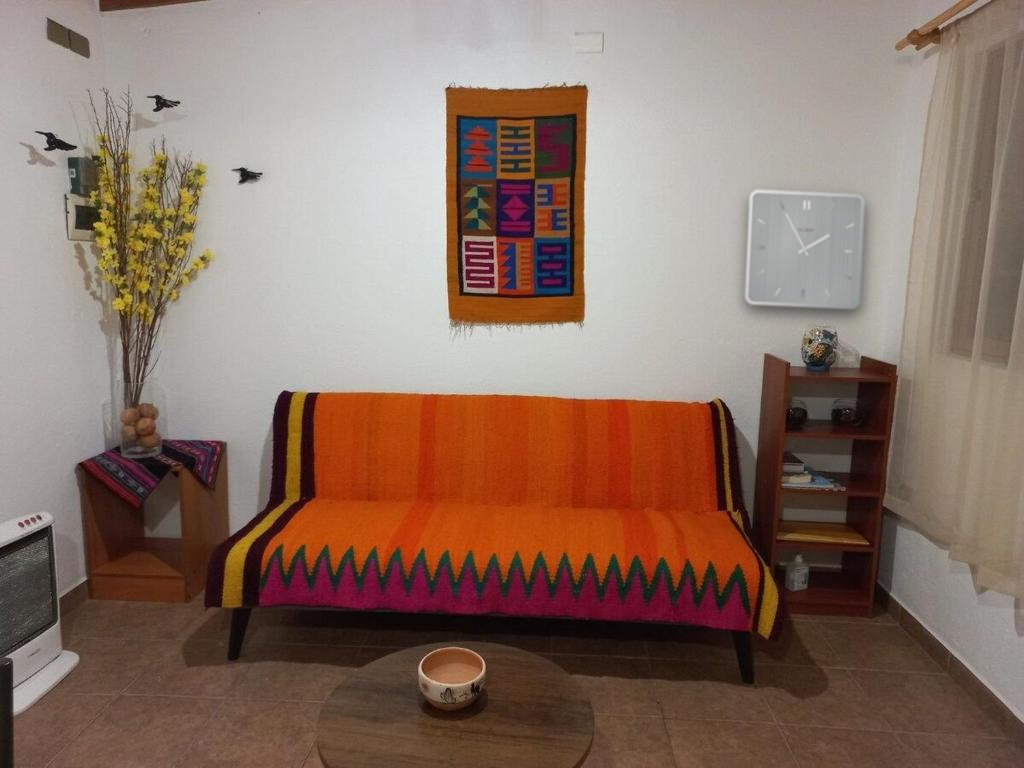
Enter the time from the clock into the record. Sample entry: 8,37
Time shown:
1,55
